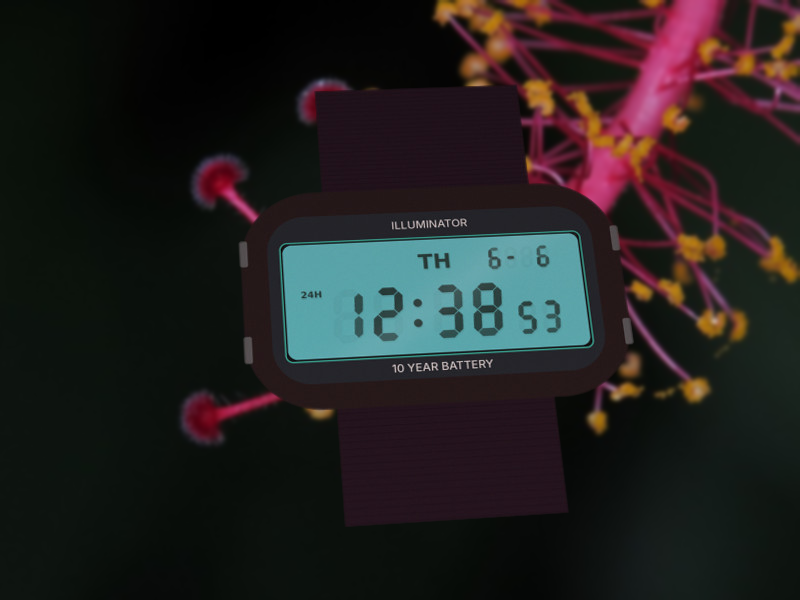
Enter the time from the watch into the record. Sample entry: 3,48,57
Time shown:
12,38,53
